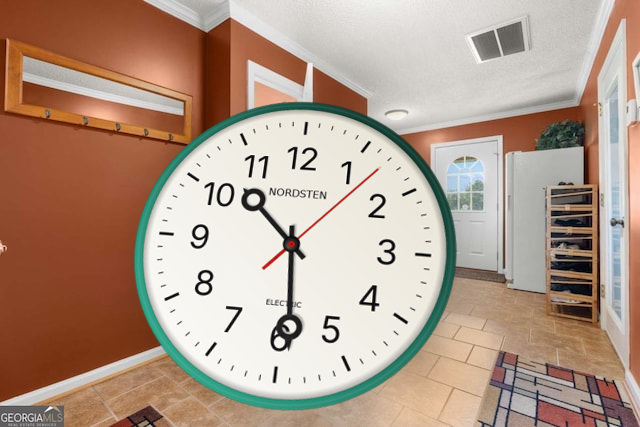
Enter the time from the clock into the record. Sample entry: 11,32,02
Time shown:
10,29,07
